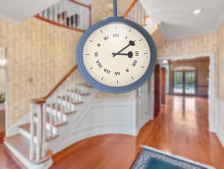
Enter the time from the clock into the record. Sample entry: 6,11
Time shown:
3,09
